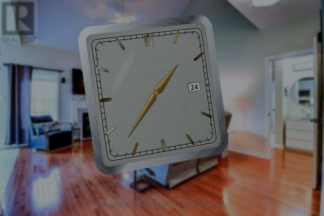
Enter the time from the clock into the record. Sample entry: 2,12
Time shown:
1,37
